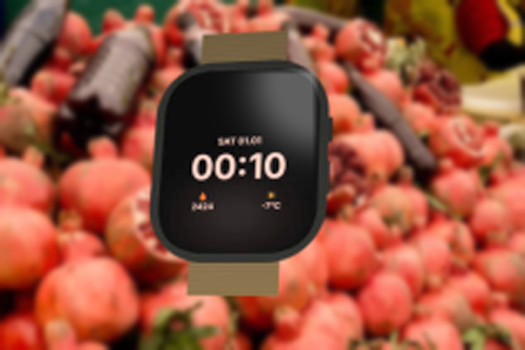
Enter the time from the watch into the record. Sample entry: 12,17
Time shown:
0,10
